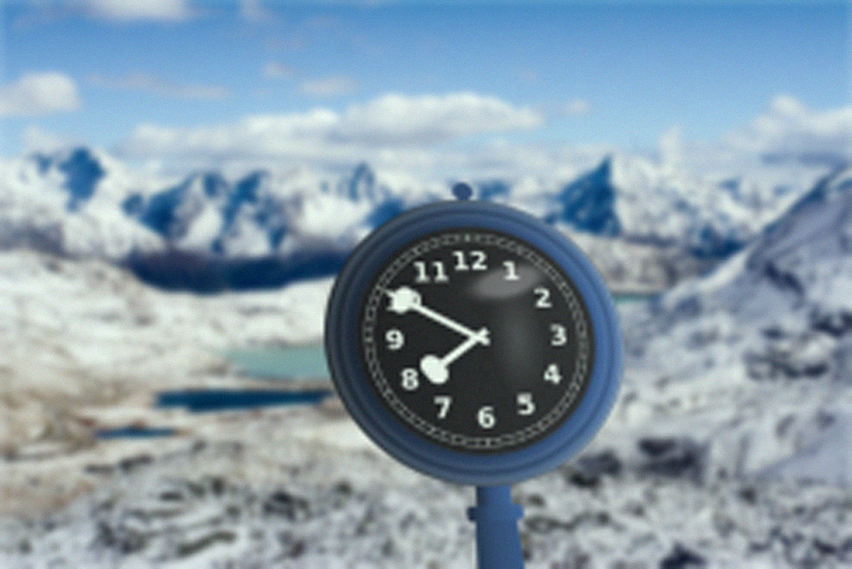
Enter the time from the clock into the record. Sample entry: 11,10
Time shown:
7,50
